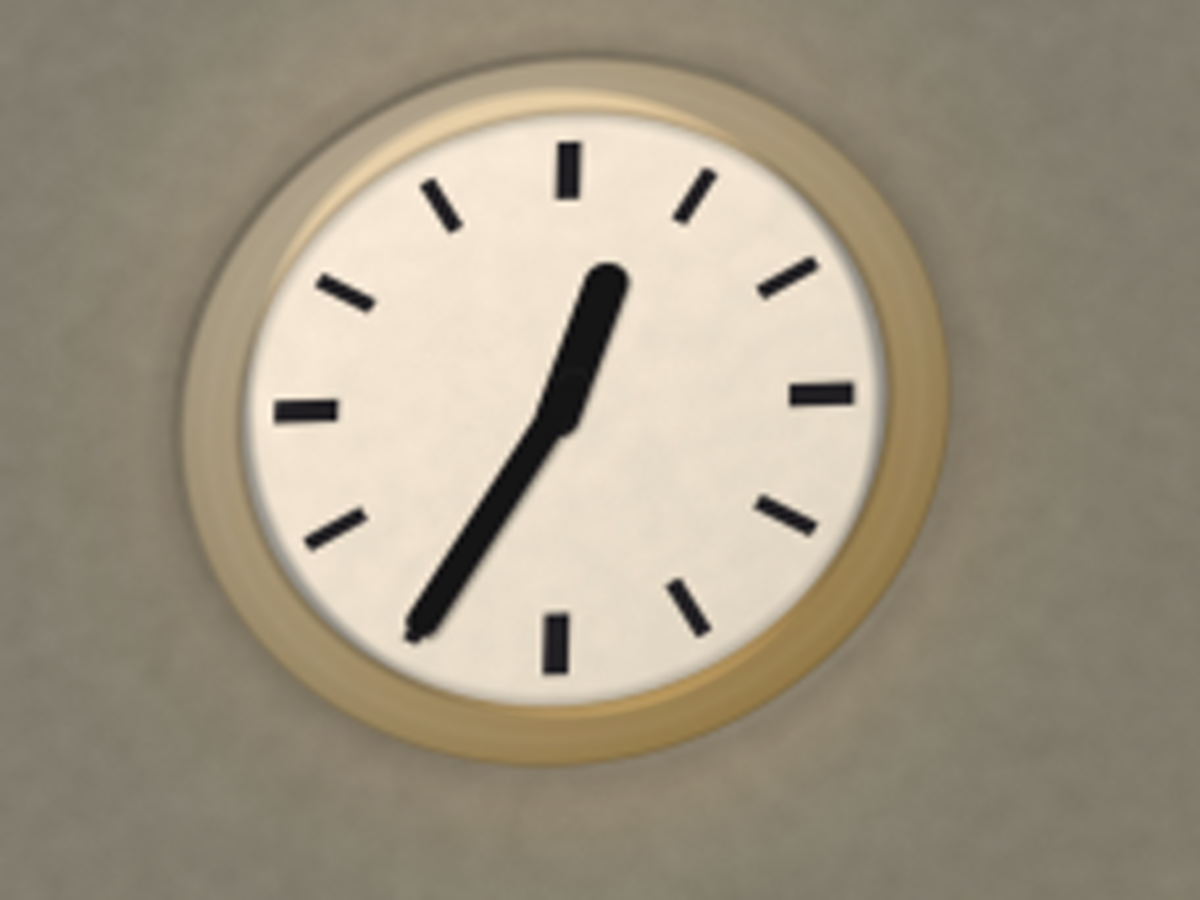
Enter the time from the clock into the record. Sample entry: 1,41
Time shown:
12,35
